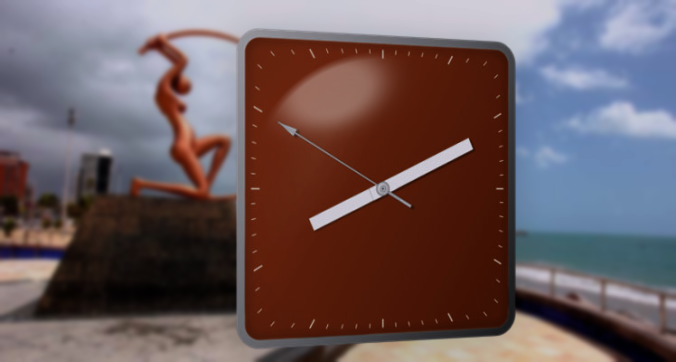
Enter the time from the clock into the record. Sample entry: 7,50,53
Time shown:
8,10,50
